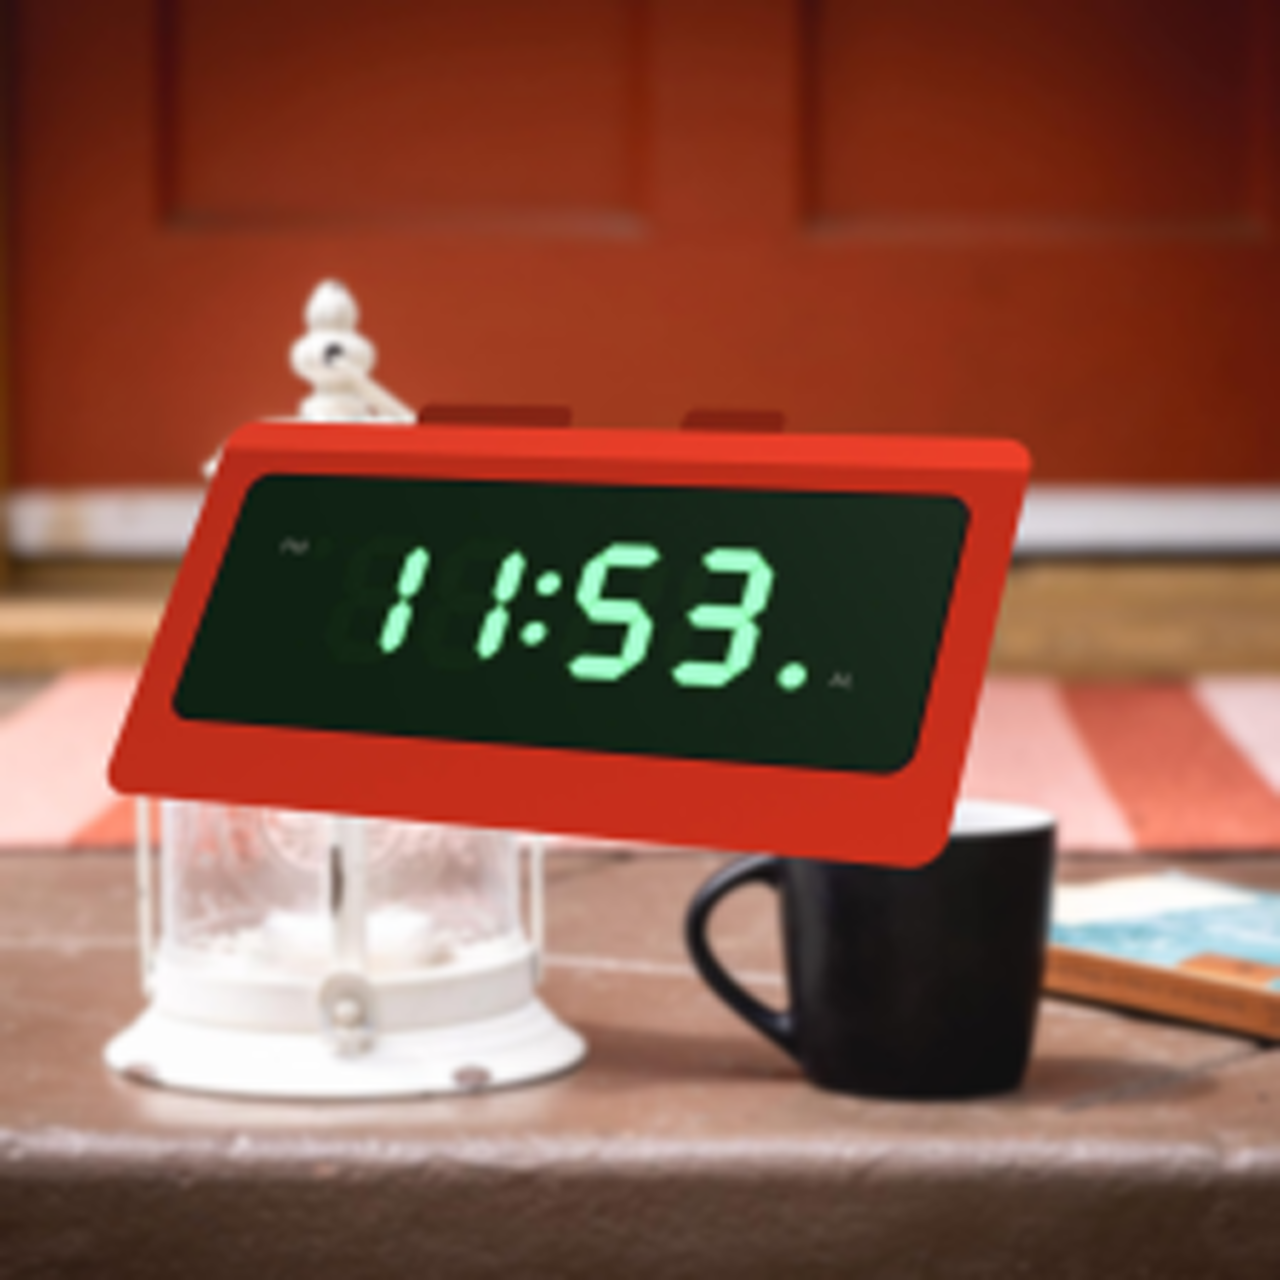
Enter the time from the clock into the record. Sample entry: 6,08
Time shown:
11,53
